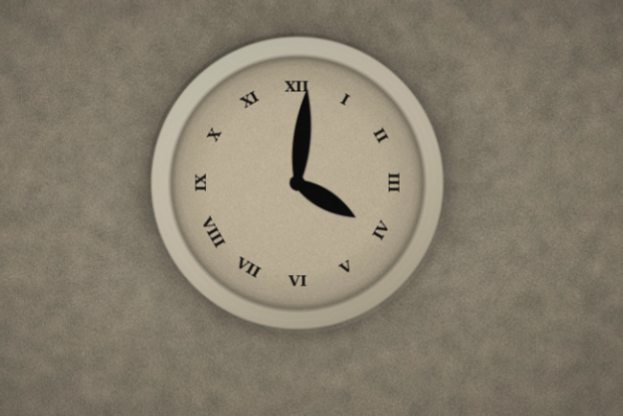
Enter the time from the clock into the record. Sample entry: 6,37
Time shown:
4,01
